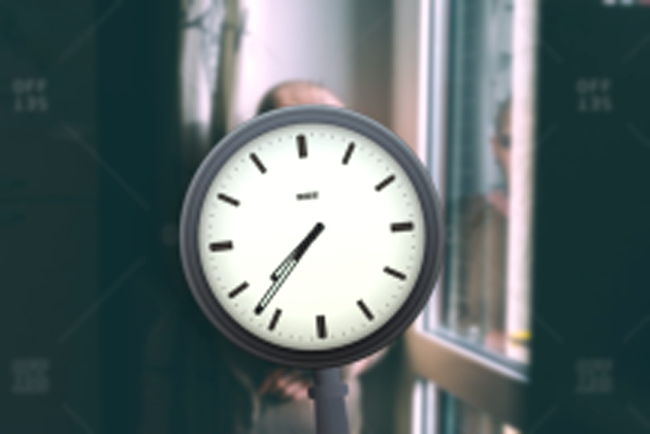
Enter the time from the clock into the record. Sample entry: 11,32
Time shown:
7,37
